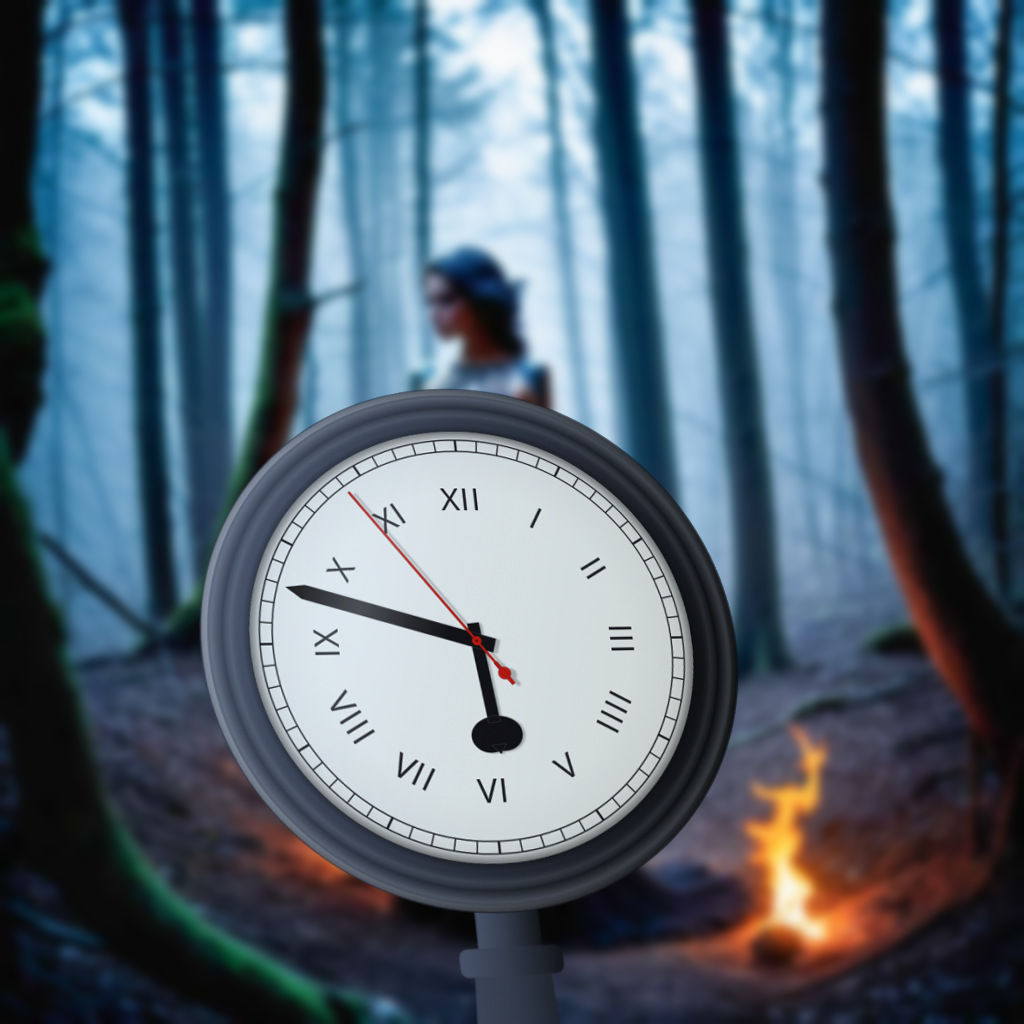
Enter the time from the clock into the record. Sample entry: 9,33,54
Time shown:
5,47,54
